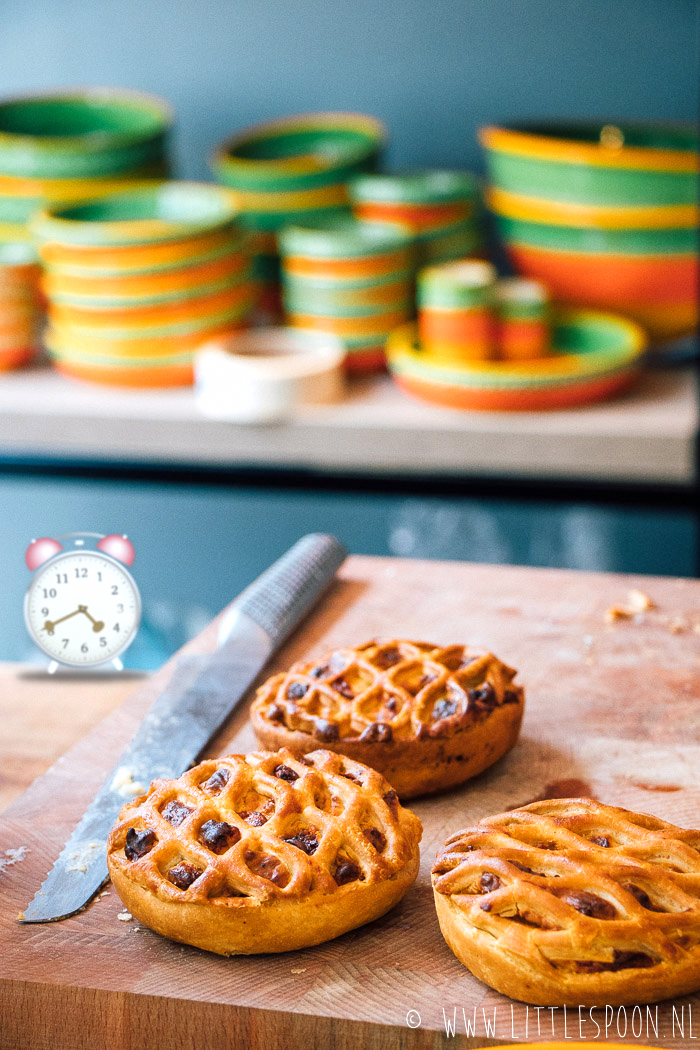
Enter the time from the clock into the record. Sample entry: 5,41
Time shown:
4,41
